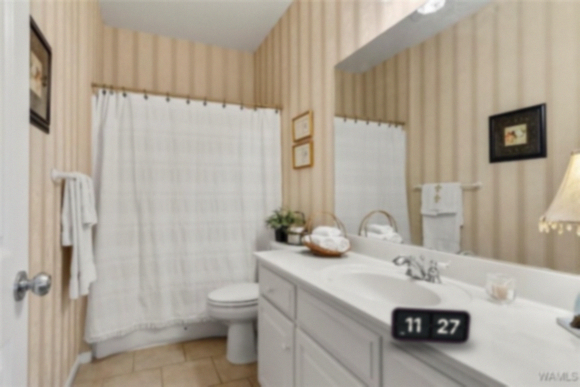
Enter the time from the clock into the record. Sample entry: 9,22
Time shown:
11,27
